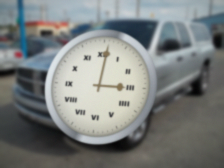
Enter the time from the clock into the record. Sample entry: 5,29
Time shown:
3,01
